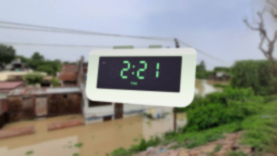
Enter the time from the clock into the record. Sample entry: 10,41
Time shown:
2,21
